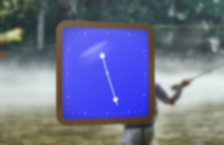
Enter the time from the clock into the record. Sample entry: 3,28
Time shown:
11,27
